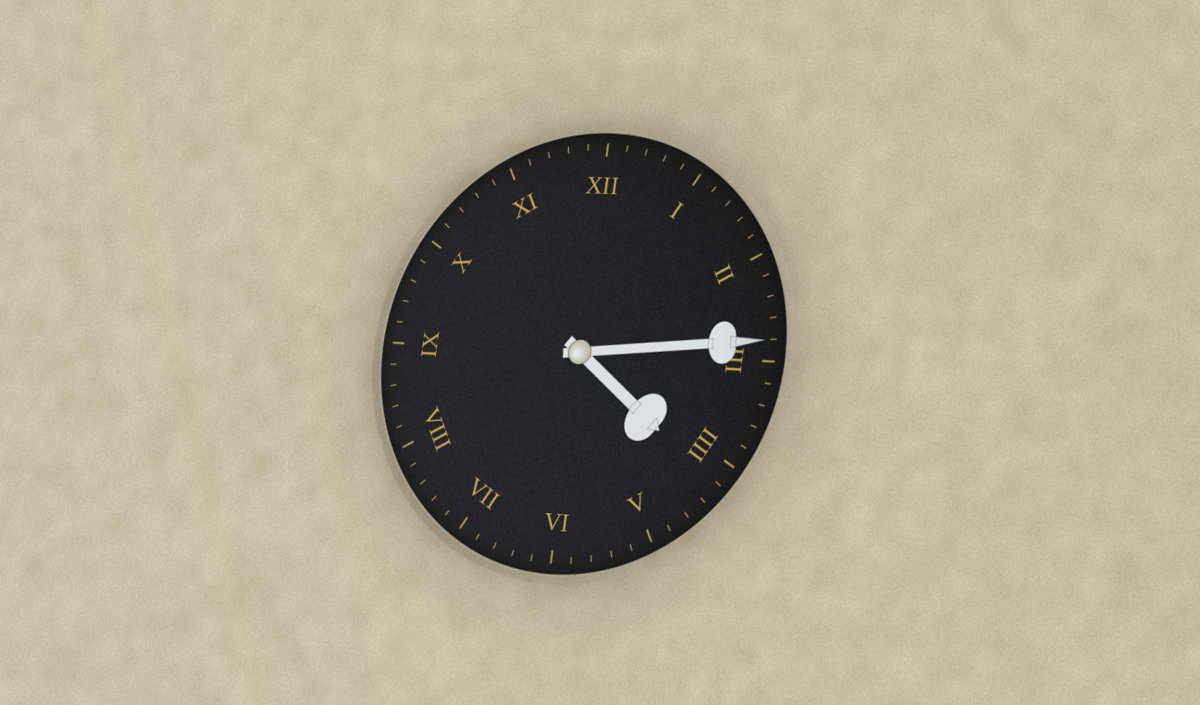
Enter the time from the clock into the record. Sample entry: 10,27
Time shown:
4,14
